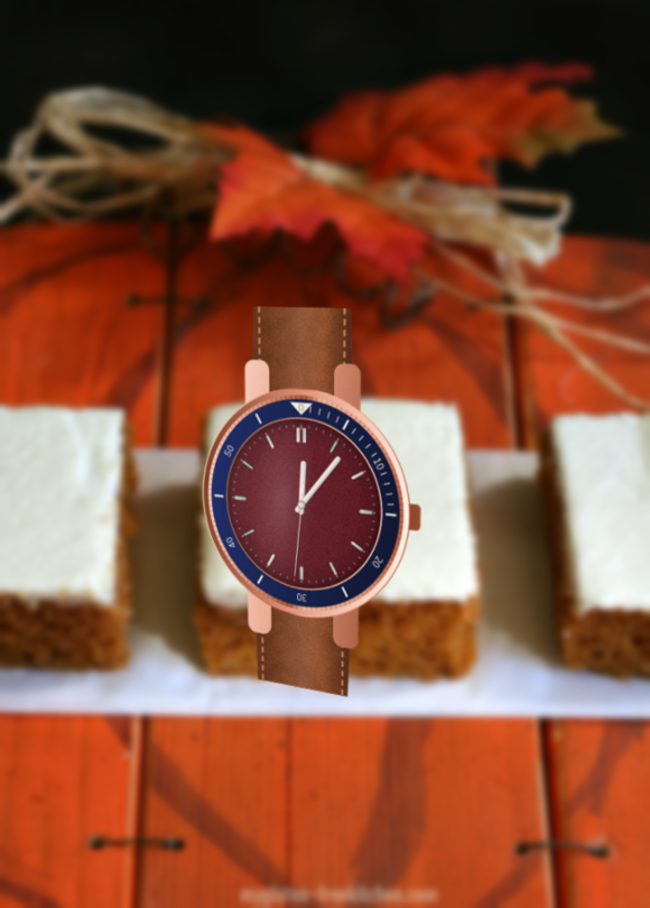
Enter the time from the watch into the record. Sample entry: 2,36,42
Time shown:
12,06,31
